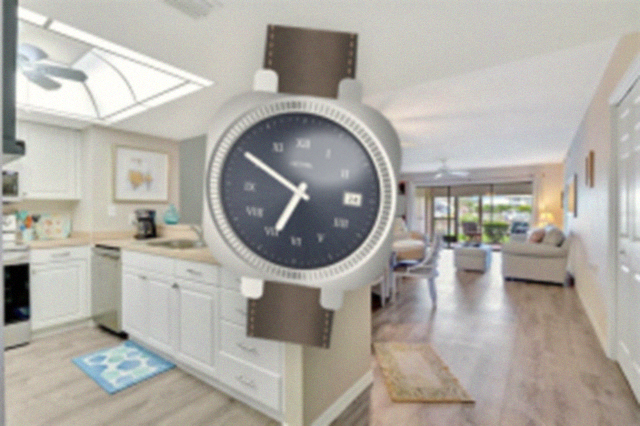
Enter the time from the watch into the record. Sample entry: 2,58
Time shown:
6,50
